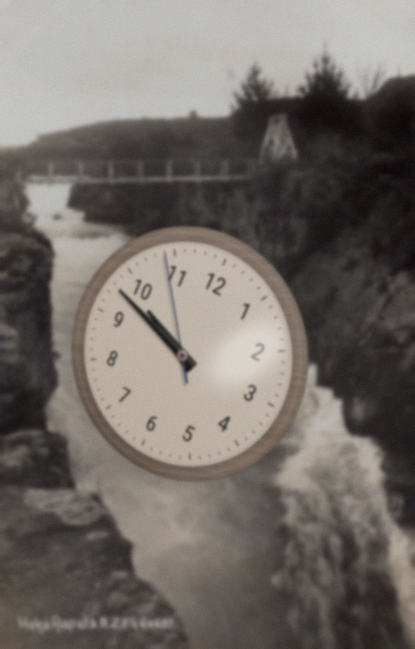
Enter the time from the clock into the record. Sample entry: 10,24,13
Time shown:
9,47,54
